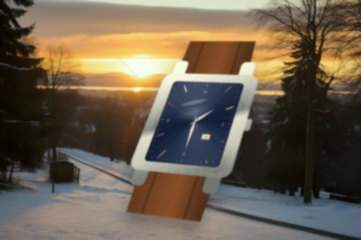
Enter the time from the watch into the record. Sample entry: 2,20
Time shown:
1,30
